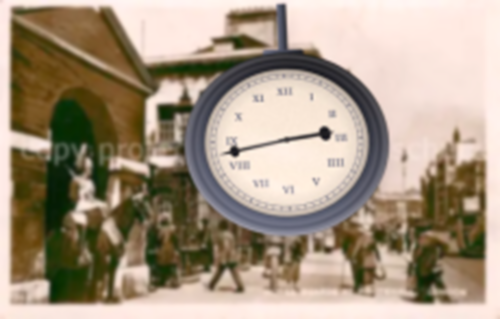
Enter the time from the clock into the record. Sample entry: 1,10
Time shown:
2,43
